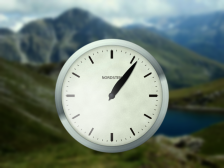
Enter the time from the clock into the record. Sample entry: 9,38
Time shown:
1,06
